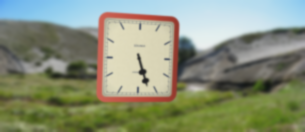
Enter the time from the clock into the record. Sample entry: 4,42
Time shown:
5,27
